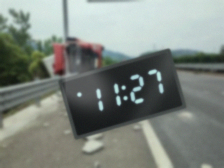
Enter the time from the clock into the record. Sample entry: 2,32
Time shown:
11,27
